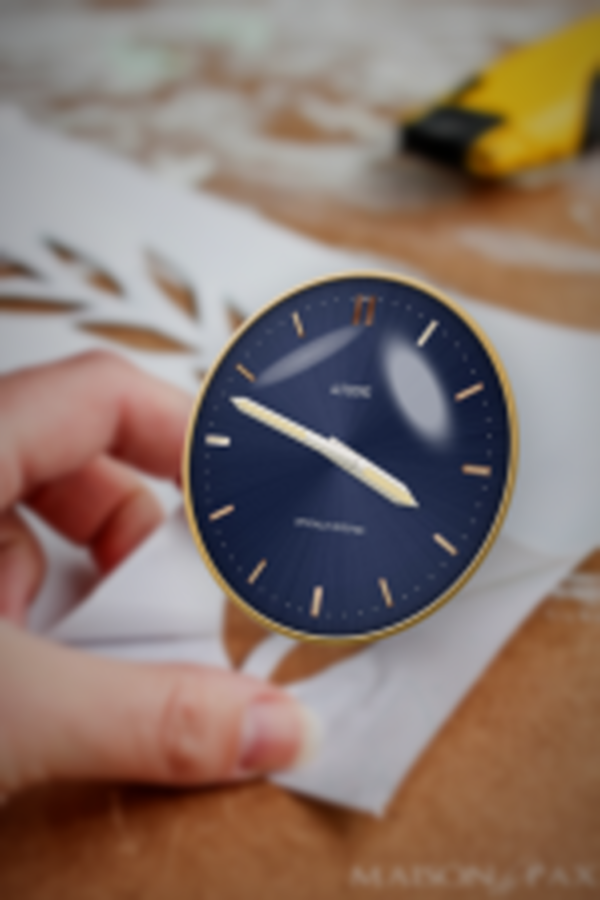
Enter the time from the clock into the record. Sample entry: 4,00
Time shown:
3,48
